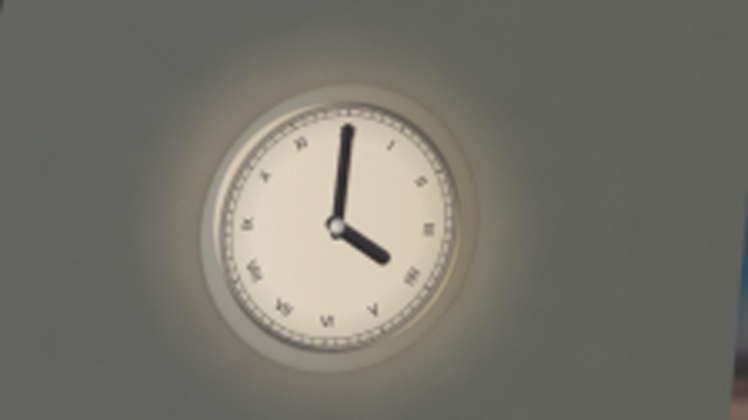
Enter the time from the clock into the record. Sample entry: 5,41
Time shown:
4,00
